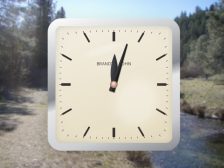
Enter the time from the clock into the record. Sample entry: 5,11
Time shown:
12,03
